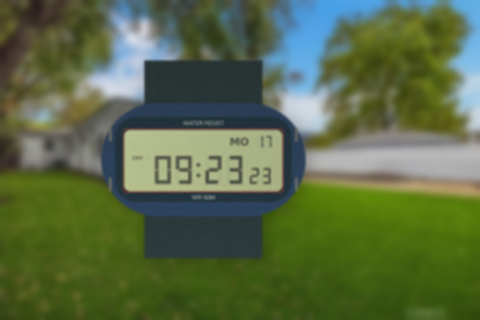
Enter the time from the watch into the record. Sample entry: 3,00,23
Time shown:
9,23,23
